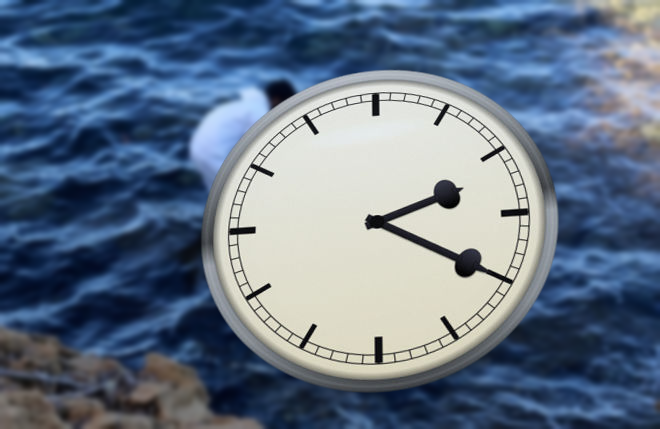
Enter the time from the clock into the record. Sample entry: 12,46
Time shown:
2,20
